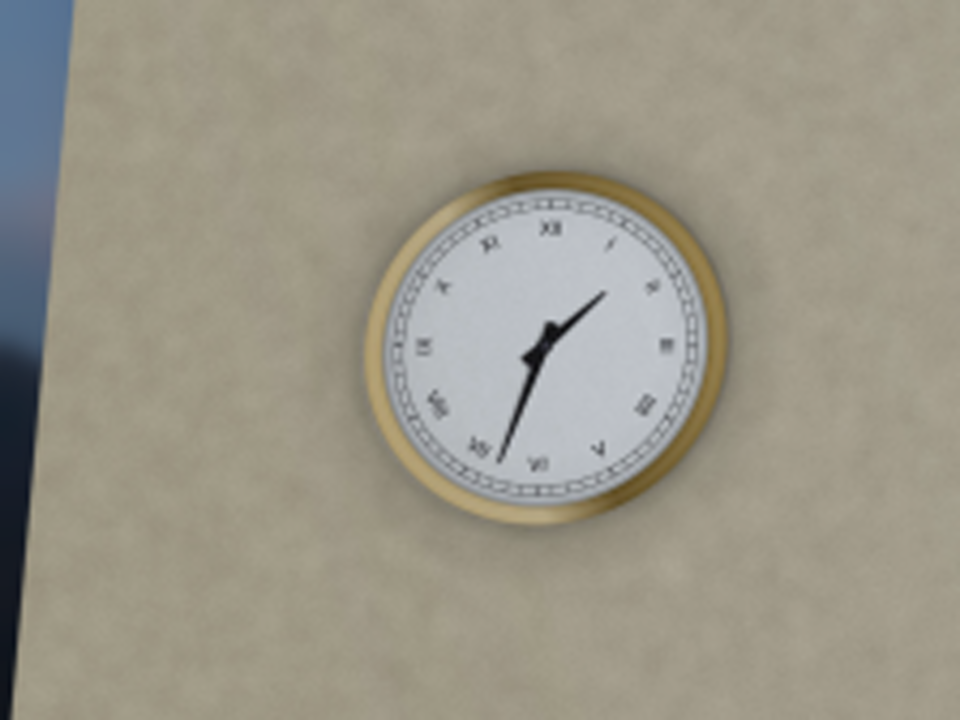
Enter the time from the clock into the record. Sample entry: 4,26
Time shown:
1,33
